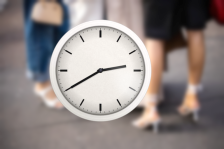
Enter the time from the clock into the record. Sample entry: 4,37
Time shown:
2,40
